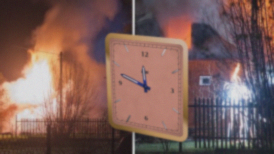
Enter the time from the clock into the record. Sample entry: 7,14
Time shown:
11,48
